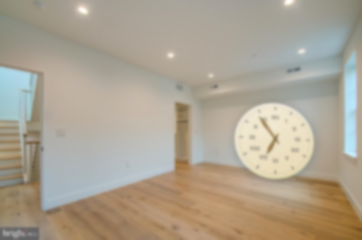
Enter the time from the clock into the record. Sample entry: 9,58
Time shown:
6,54
